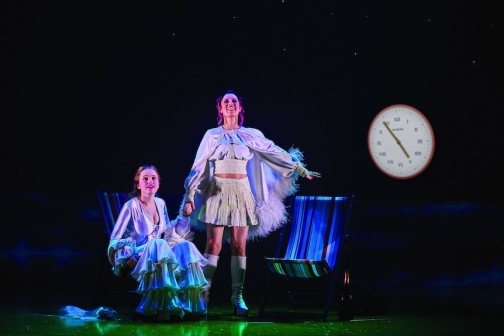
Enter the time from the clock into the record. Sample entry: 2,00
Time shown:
4,54
